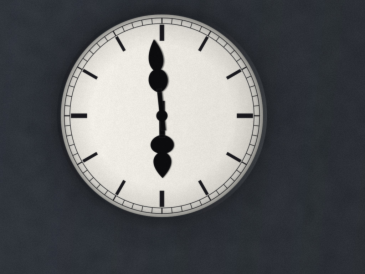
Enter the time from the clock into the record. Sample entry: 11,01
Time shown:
5,59
